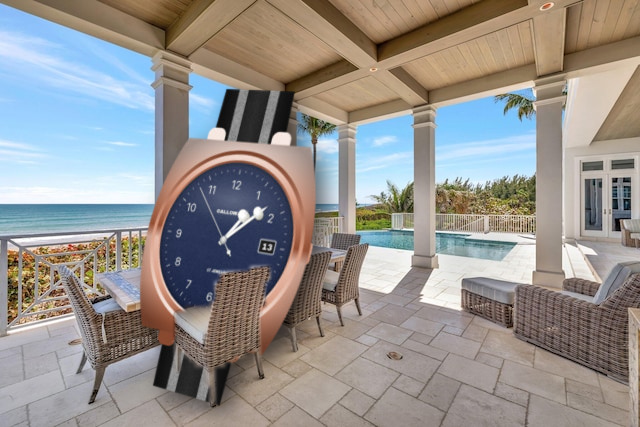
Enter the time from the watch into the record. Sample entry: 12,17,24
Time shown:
1,07,53
